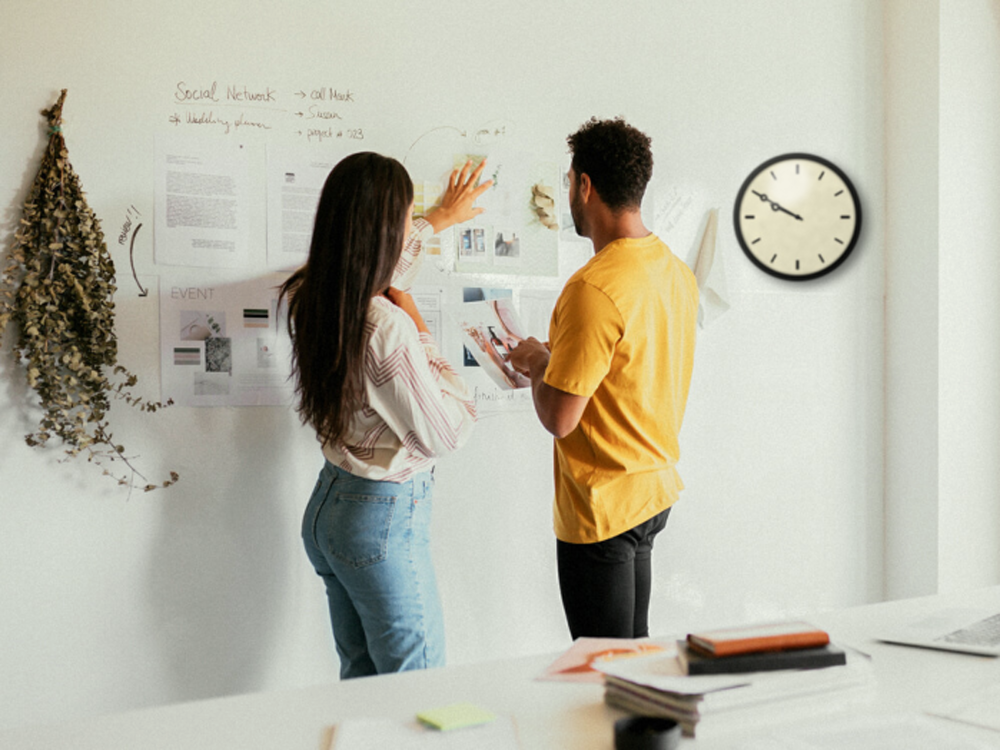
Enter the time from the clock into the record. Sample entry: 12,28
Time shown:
9,50
